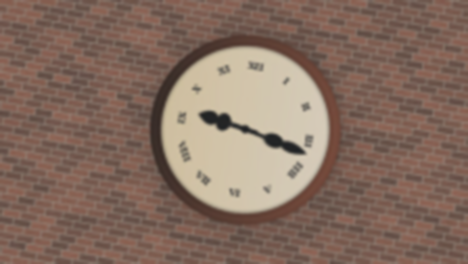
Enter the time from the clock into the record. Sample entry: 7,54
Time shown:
9,17
